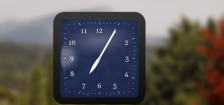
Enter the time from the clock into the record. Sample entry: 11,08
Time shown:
7,05
